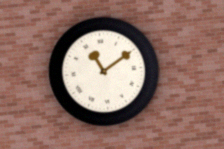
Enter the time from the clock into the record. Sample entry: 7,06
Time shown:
11,10
